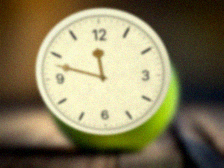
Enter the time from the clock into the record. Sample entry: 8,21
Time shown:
11,48
